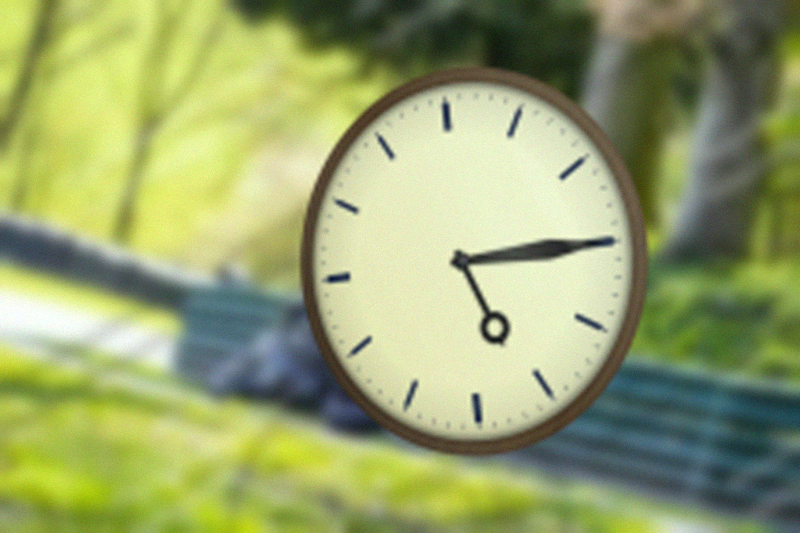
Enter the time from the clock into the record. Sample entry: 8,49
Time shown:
5,15
